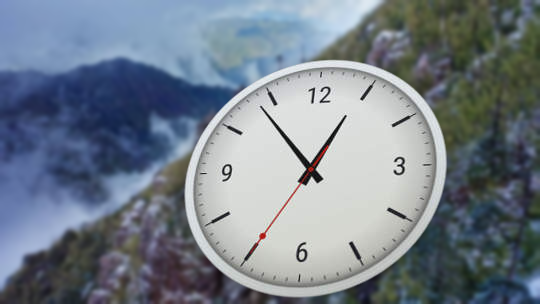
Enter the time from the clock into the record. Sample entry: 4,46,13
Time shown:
12,53,35
